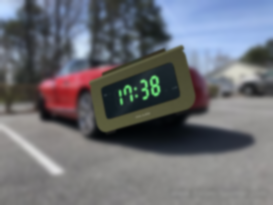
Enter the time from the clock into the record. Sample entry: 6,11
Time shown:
17,38
